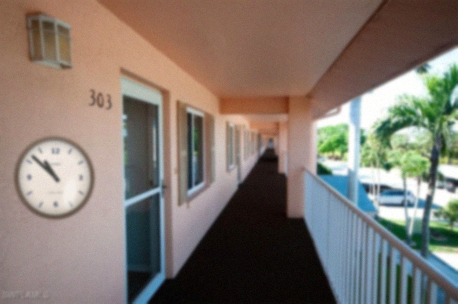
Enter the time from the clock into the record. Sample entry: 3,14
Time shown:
10,52
